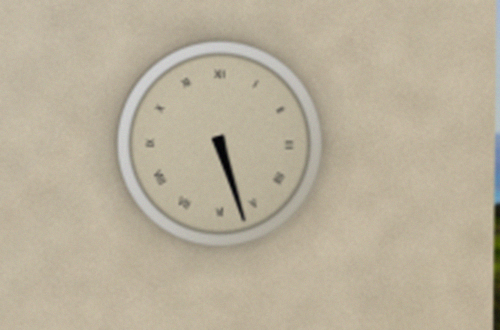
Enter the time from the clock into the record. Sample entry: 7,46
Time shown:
5,27
